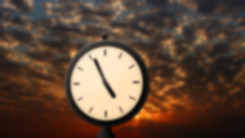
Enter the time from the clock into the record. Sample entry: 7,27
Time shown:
4,56
